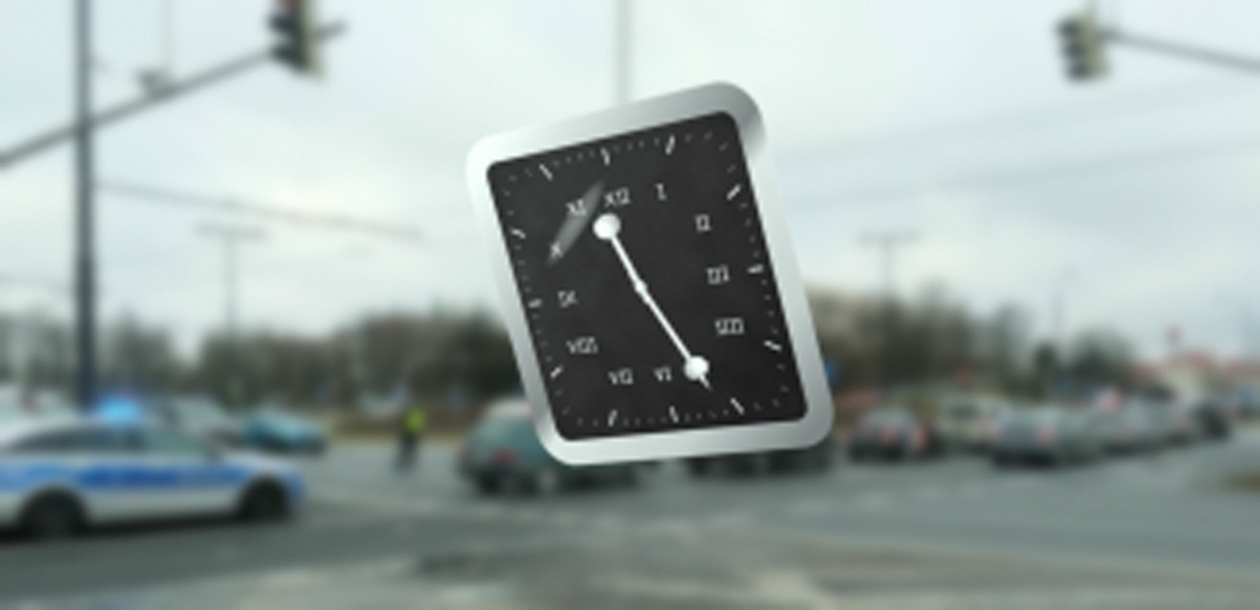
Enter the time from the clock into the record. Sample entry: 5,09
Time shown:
11,26
